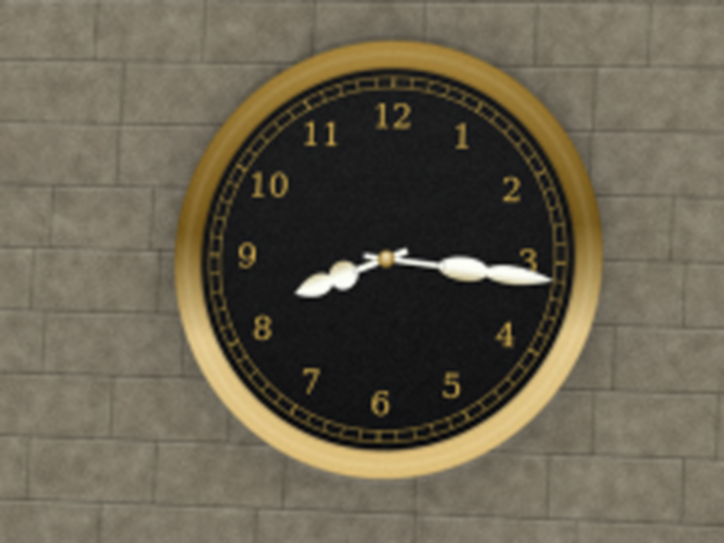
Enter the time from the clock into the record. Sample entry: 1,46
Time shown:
8,16
